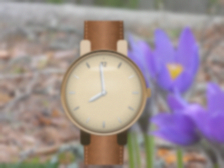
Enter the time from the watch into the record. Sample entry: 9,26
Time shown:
7,59
